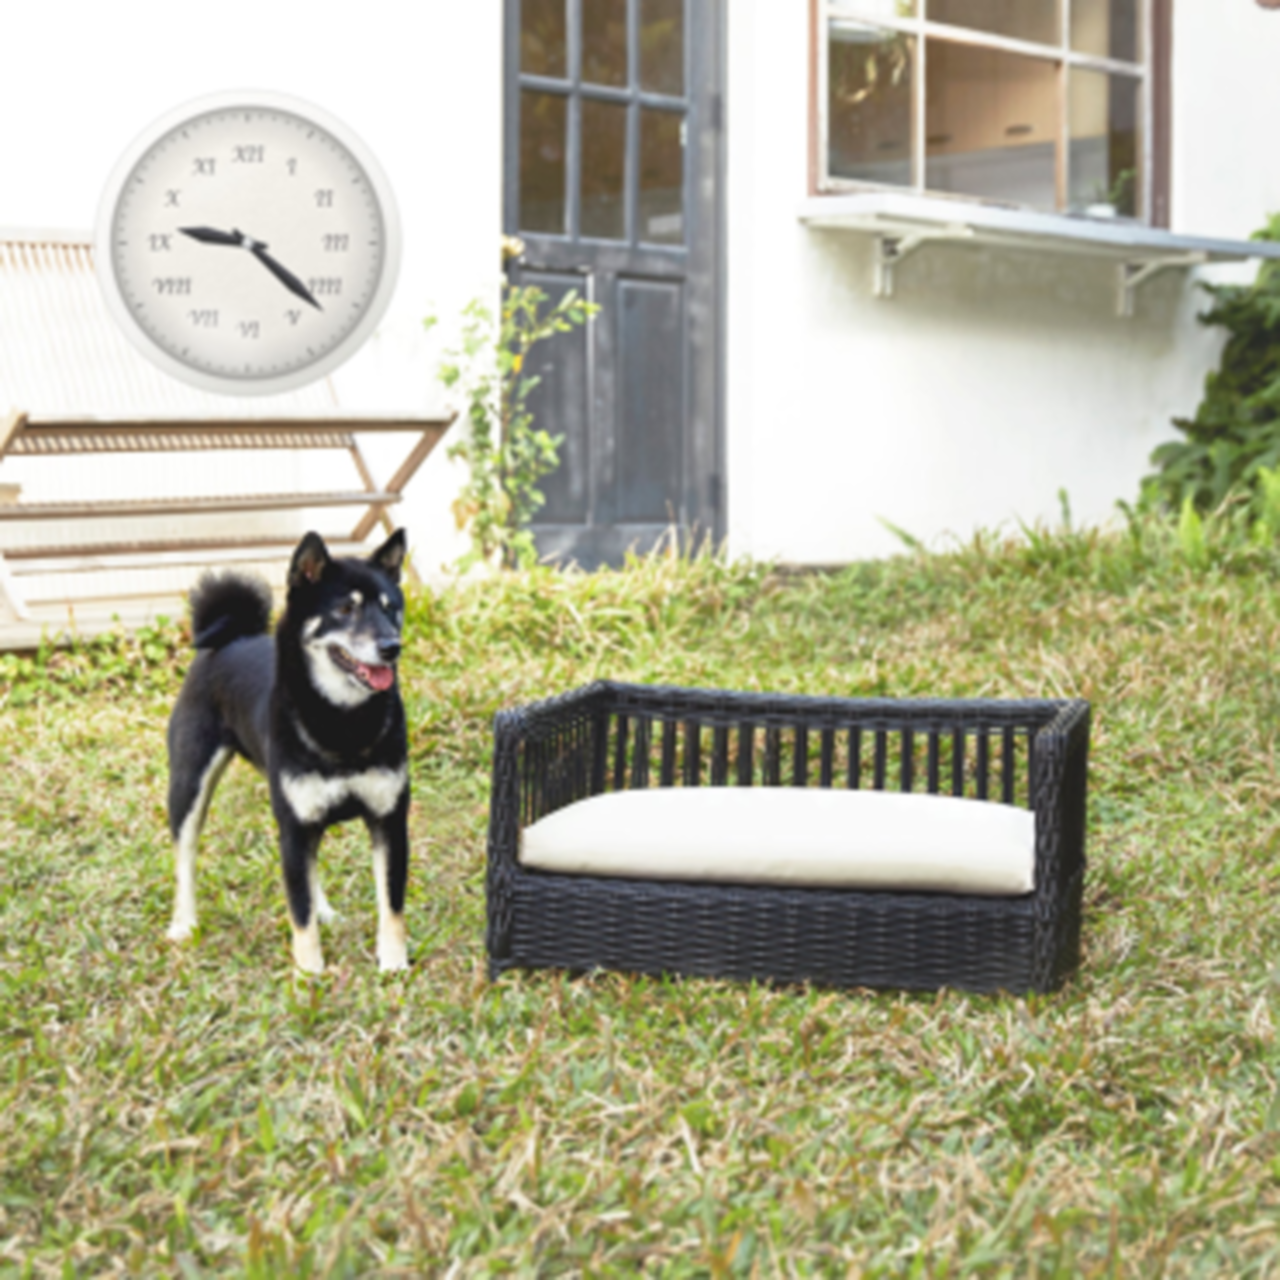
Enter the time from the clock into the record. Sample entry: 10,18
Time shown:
9,22
